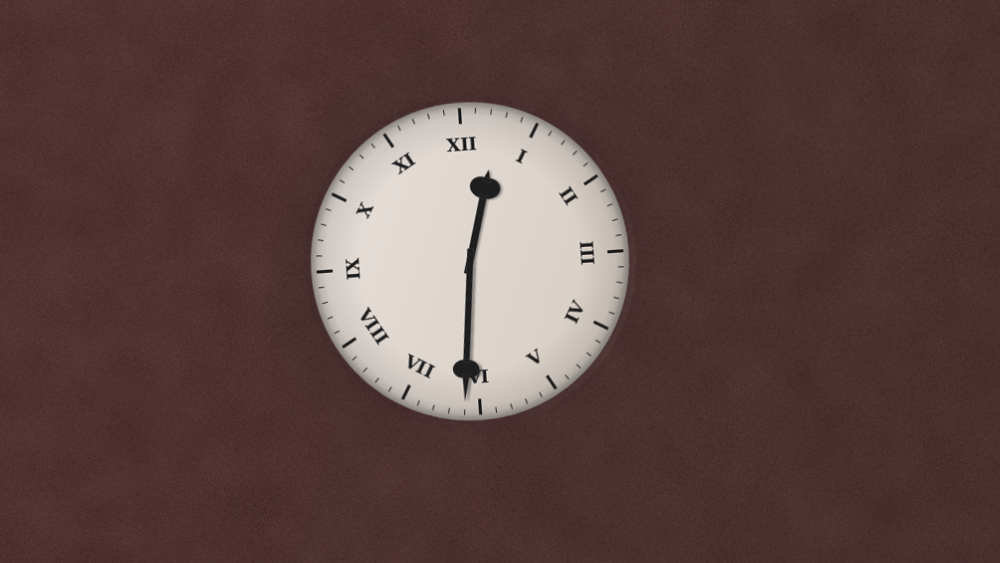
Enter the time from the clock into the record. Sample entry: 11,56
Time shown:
12,31
